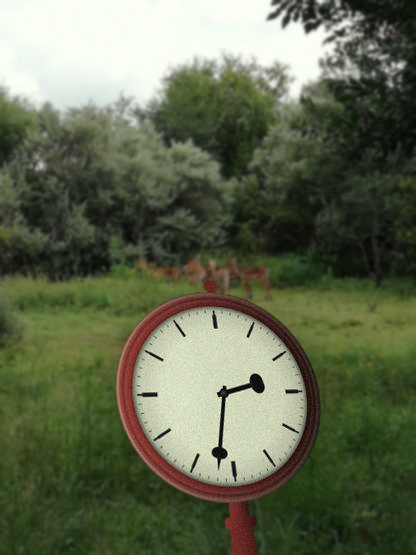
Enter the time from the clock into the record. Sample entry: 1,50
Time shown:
2,32
